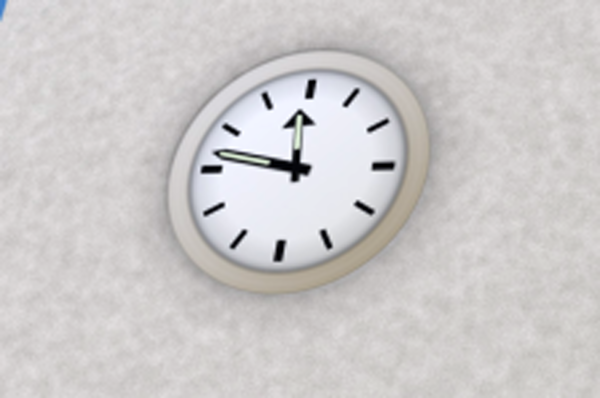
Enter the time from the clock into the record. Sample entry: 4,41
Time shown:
11,47
